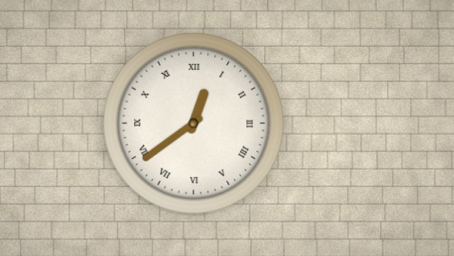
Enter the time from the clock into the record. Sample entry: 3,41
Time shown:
12,39
